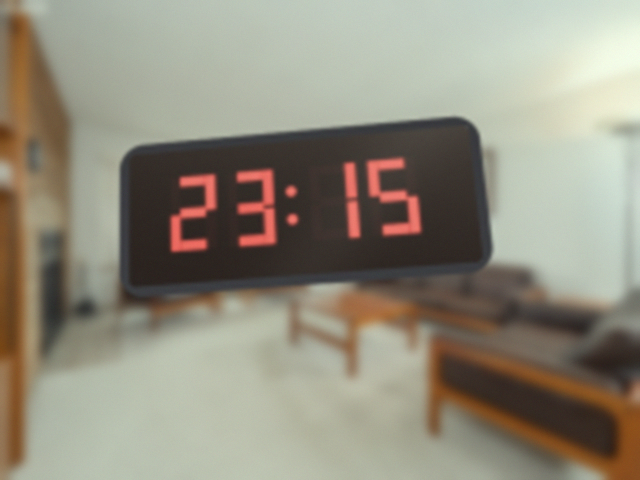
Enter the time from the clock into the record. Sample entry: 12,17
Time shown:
23,15
